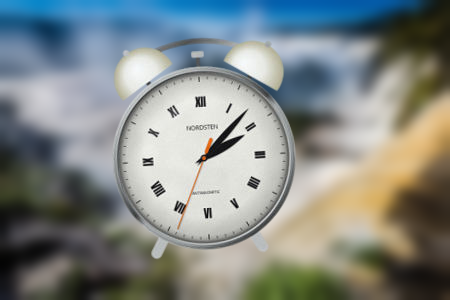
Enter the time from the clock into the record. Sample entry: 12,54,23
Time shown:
2,07,34
